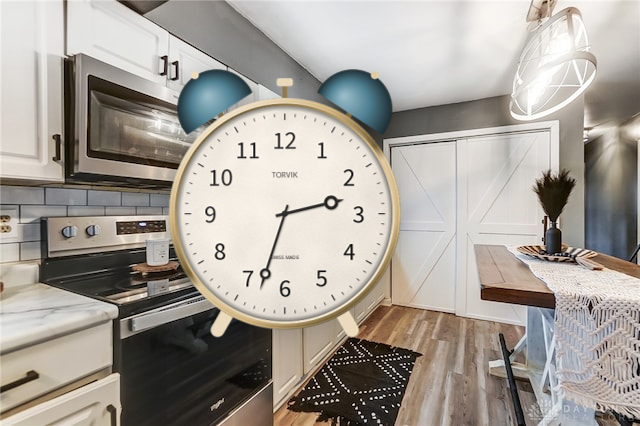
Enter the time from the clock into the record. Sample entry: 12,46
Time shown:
2,33
